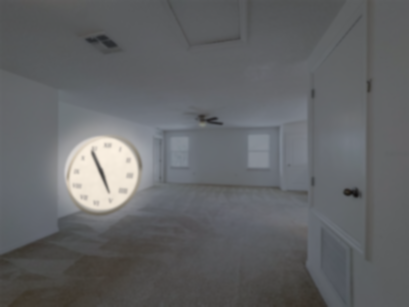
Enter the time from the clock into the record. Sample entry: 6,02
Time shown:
4,54
